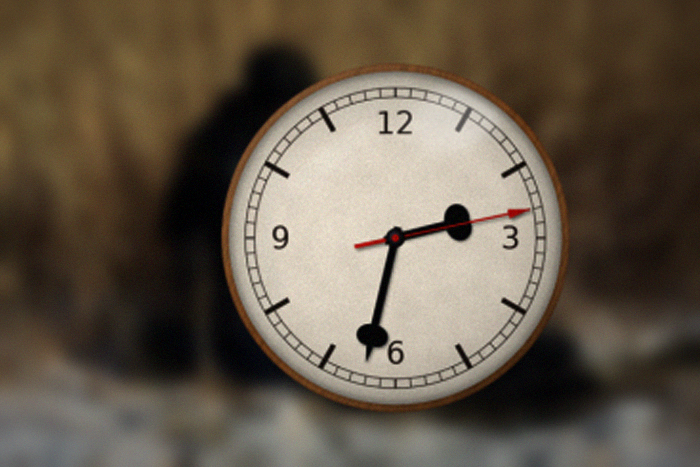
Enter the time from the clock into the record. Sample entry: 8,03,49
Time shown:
2,32,13
